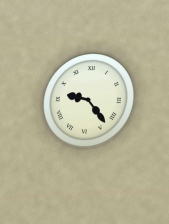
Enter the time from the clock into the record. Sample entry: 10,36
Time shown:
9,23
